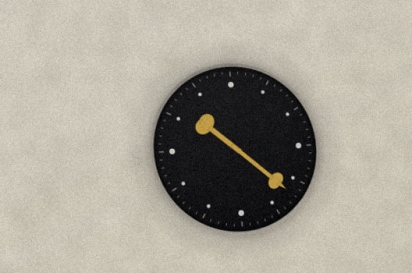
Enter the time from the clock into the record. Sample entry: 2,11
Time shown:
10,22
